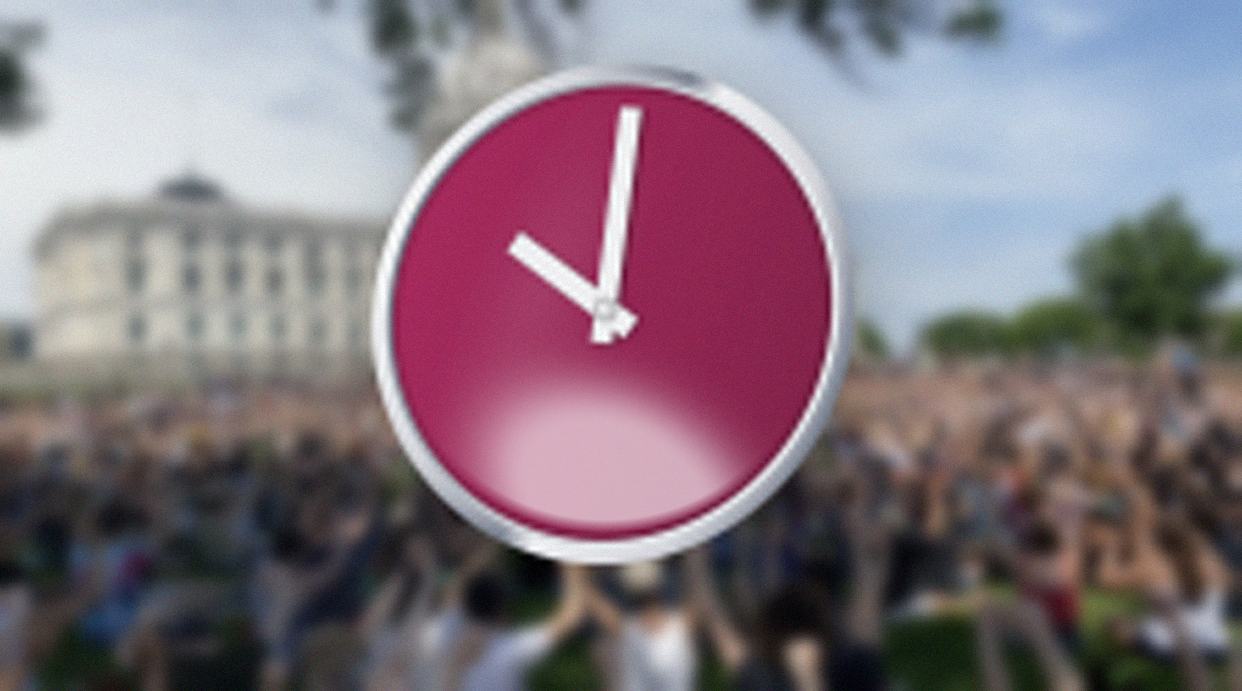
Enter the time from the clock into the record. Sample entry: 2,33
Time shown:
10,00
